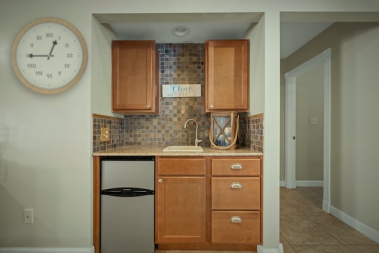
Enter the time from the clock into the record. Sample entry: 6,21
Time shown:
12,45
